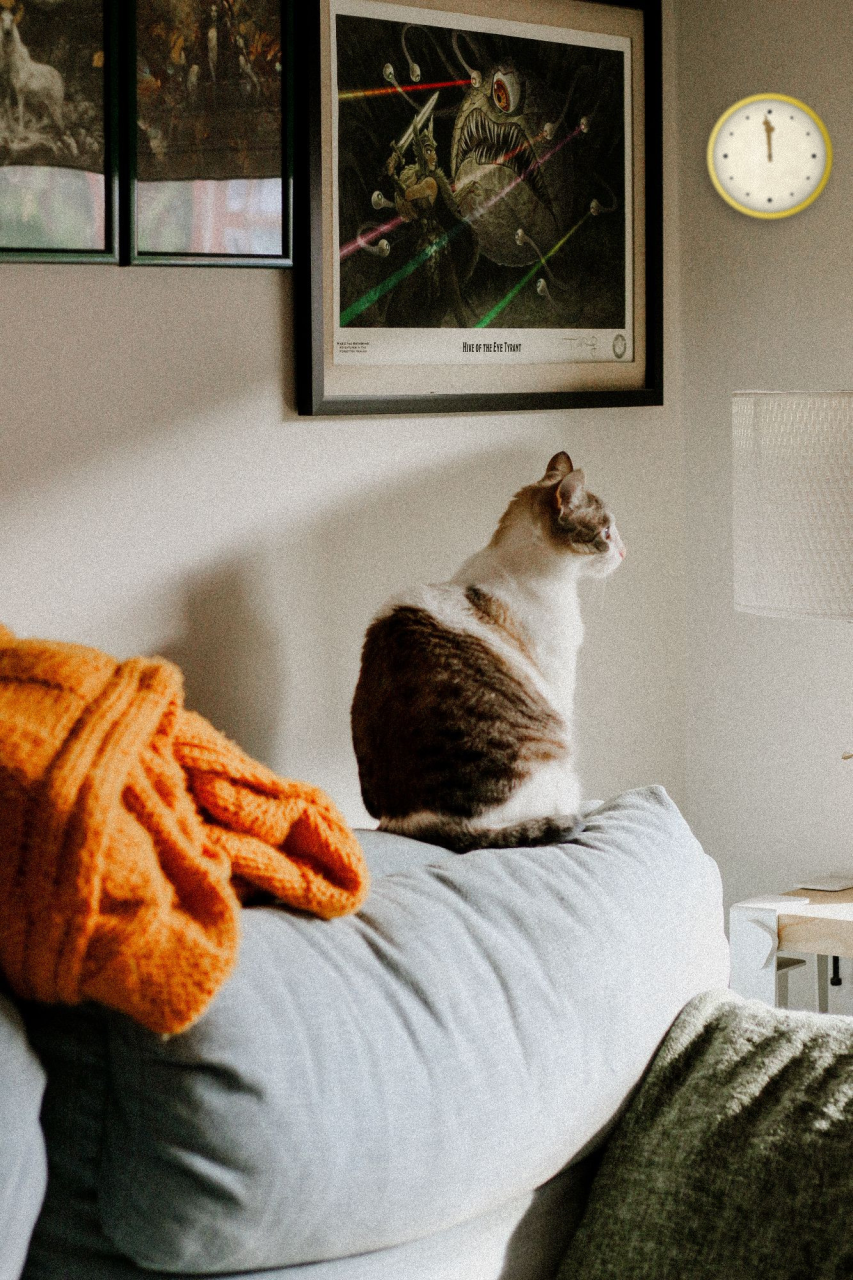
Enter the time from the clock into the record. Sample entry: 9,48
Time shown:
11,59
